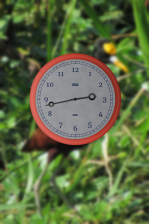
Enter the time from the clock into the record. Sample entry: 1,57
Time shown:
2,43
